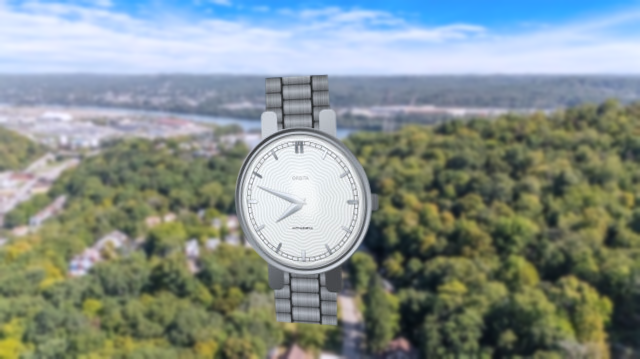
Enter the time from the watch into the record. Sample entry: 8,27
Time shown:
7,48
